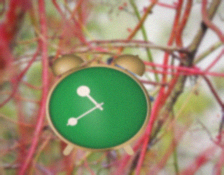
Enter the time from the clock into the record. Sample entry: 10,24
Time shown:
10,39
